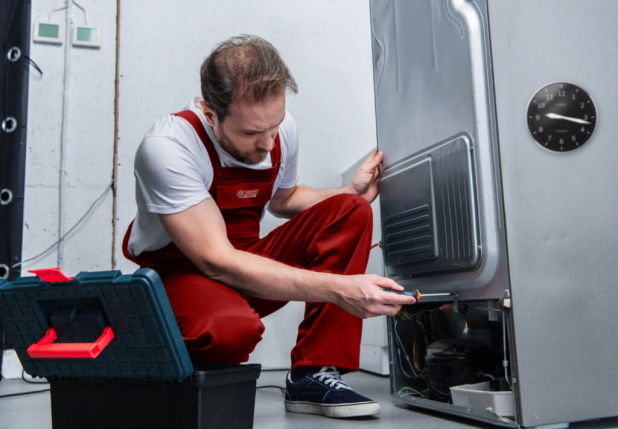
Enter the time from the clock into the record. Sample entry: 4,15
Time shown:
9,17
